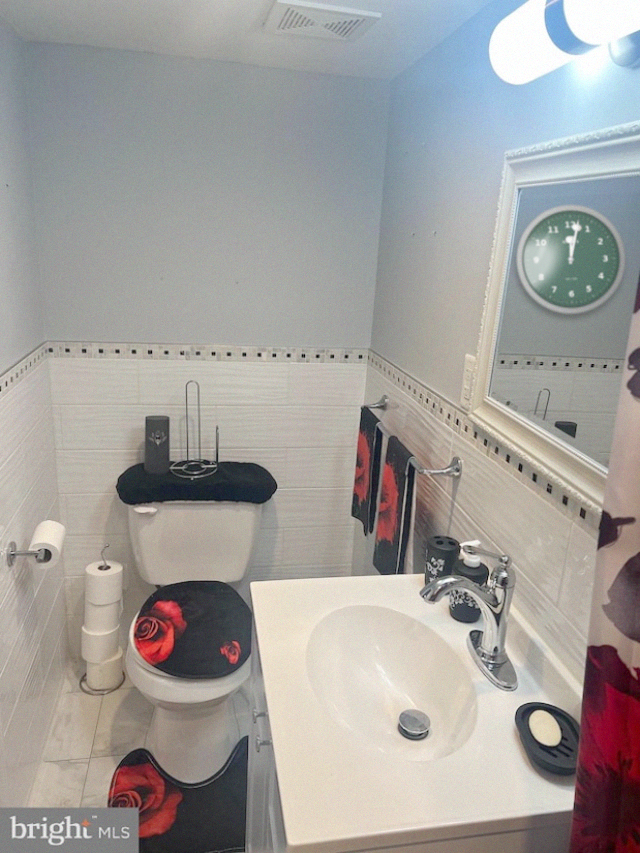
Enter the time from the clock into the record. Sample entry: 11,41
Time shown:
12,02
